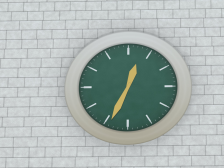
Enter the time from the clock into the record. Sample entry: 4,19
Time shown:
12,34
